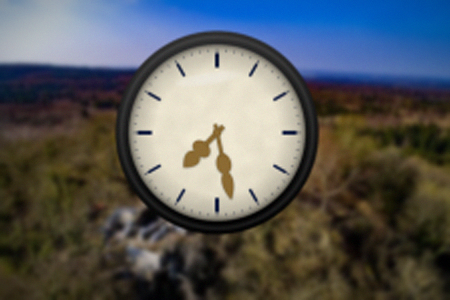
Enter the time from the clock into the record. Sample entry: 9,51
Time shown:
7,28
